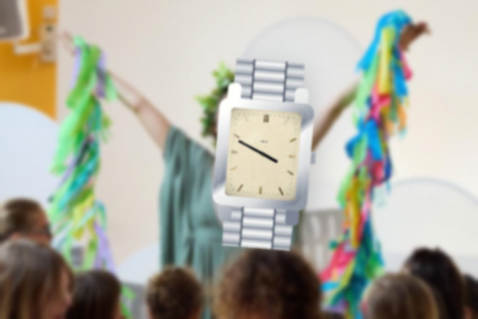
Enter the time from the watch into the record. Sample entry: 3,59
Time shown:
3,49
